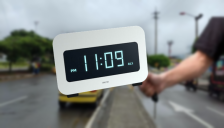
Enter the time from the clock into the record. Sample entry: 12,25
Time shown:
11,09
